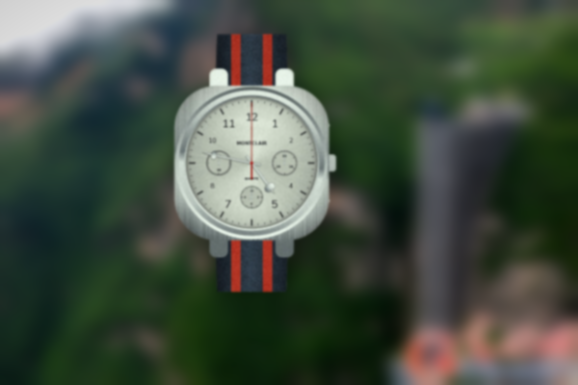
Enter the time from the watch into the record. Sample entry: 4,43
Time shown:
4,47
